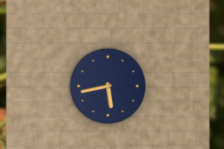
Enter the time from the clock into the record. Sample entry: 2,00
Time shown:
5,43
